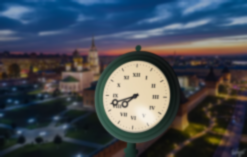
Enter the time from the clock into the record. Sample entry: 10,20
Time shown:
7,42
